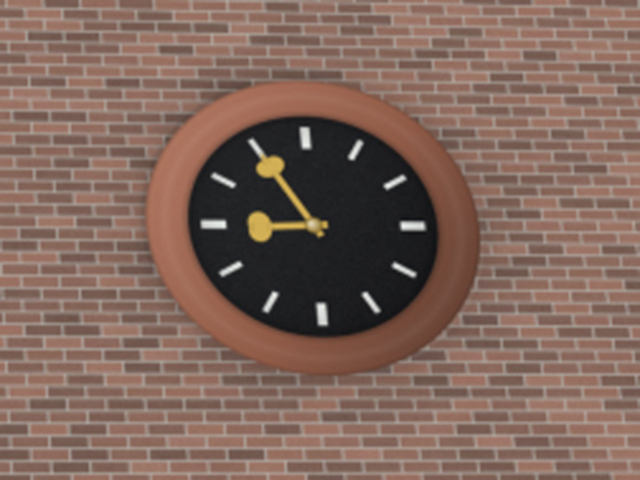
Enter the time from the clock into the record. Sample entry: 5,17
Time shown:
8,55
